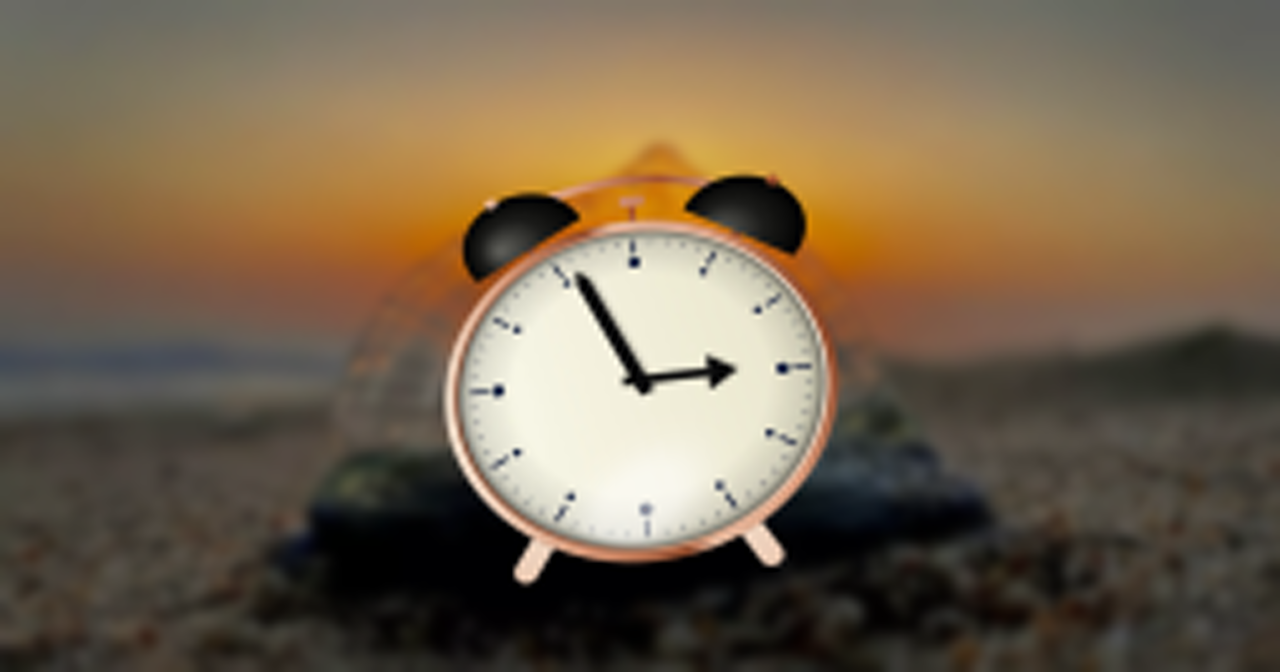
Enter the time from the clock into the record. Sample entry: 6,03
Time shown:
2,56
